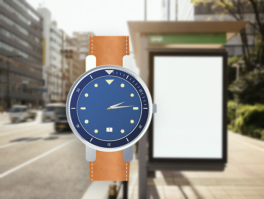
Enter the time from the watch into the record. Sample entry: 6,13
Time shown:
2,14
